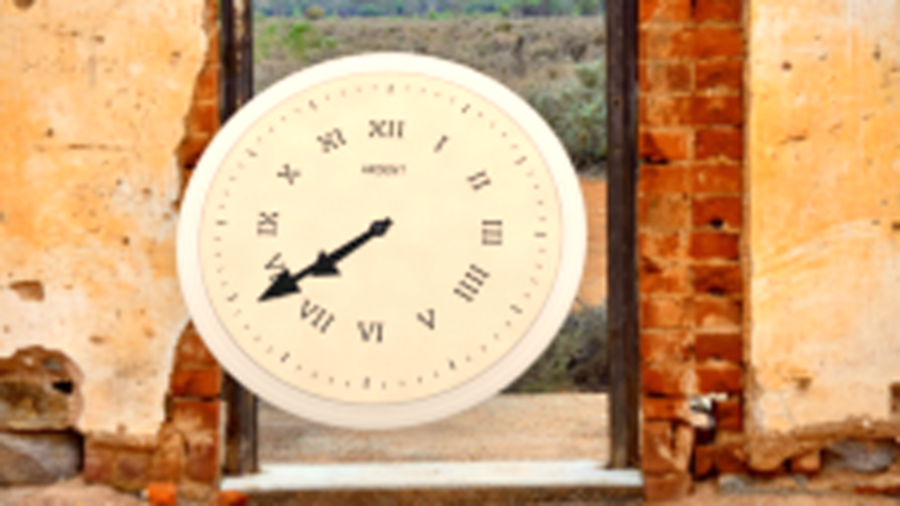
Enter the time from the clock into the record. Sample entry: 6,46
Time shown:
7,39
